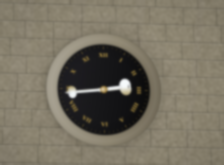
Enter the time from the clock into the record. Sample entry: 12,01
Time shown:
2,44
